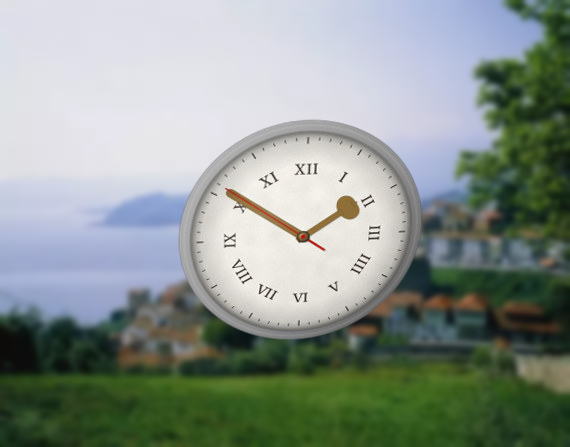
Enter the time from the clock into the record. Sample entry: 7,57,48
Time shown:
1,50,51
